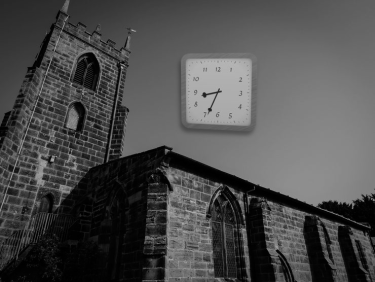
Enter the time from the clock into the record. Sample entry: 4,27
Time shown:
8,34
